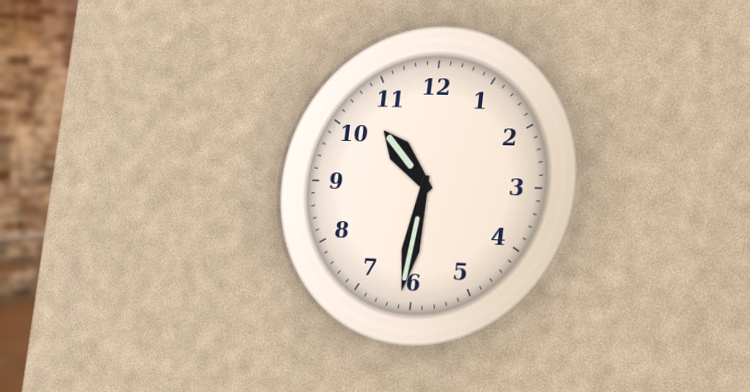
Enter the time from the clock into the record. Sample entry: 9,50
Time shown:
10,31
